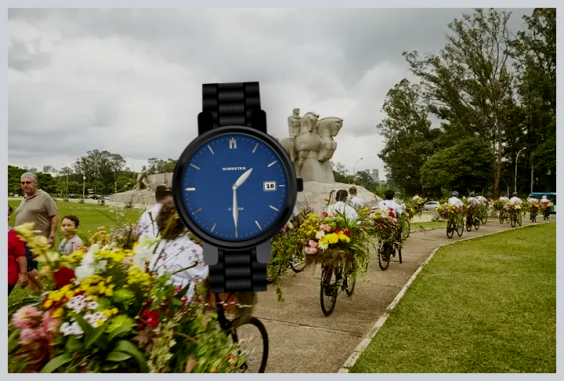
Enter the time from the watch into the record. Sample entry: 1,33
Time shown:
1,30
